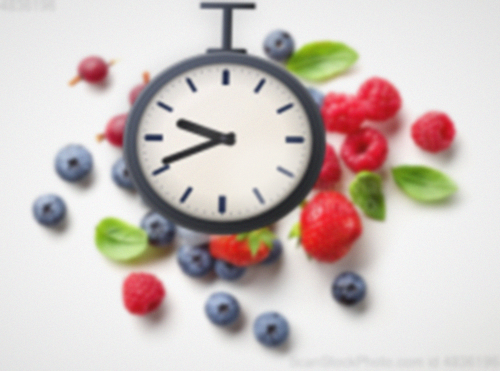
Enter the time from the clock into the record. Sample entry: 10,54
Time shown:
9,41
